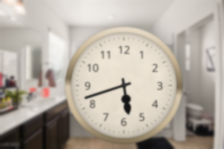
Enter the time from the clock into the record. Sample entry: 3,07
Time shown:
5,42
